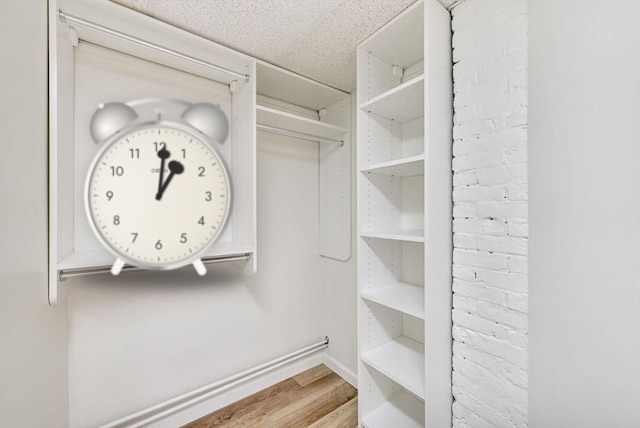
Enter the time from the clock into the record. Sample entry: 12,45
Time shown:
1,01
